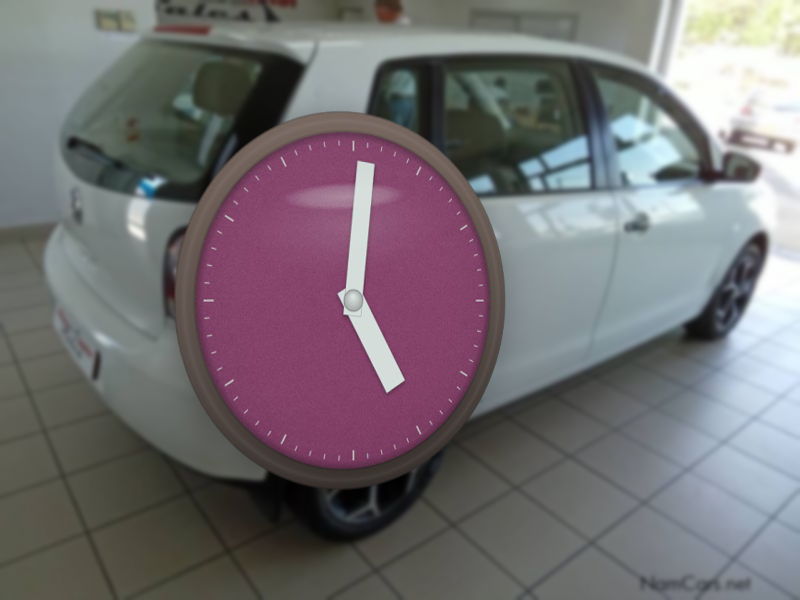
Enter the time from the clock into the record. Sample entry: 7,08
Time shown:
5,01
